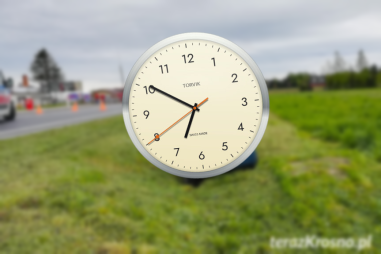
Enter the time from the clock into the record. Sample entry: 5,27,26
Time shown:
6,50,40
